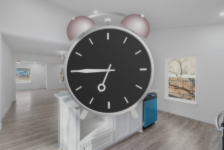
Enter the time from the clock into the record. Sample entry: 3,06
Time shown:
6,45
